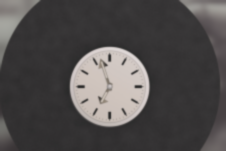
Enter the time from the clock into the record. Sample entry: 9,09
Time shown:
6,57
